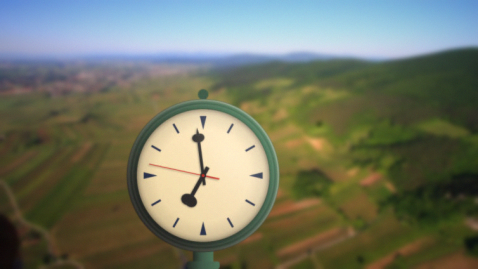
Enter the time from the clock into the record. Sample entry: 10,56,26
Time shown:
6,58,47
